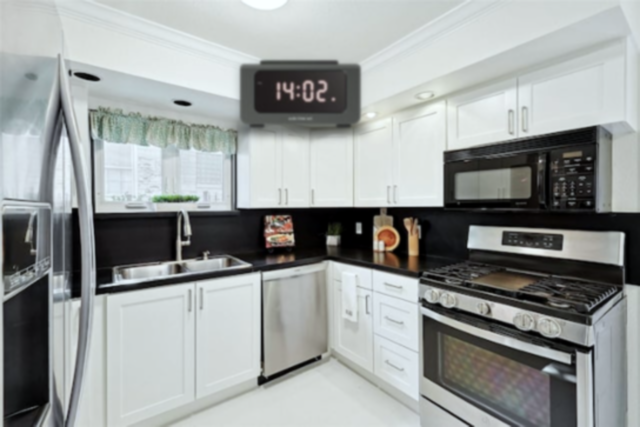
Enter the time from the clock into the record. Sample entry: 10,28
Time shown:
14,02
